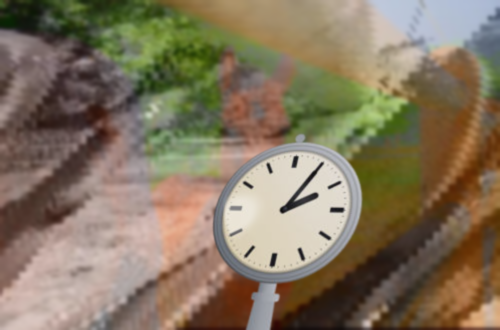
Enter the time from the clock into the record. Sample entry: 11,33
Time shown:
2,05
